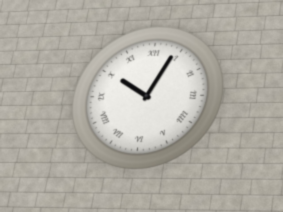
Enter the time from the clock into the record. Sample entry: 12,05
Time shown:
10,04
